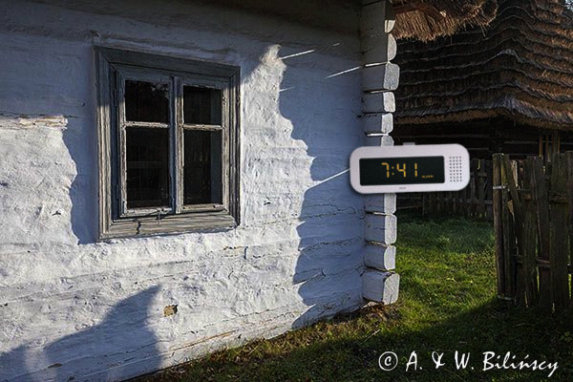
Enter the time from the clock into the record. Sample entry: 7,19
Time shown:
7,41
